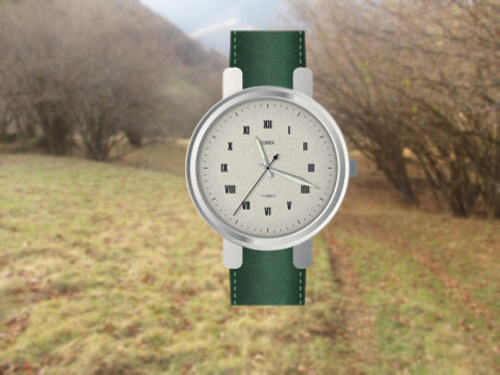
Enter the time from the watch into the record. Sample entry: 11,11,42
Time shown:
11,18,36
